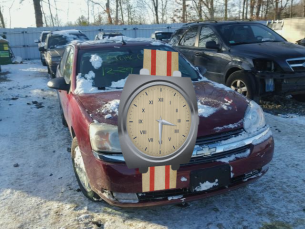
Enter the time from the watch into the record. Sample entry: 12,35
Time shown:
3,30
